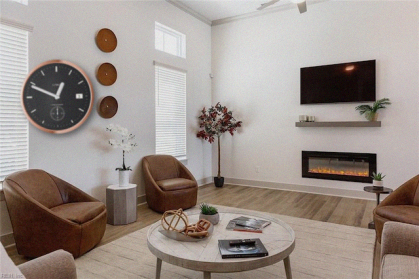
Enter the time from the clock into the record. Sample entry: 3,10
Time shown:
12,49
